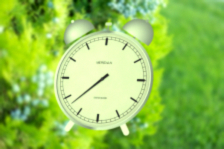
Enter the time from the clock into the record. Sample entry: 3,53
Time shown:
7,38
